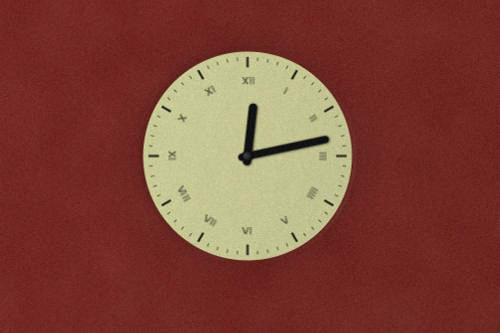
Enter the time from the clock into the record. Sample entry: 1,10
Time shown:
12,13
